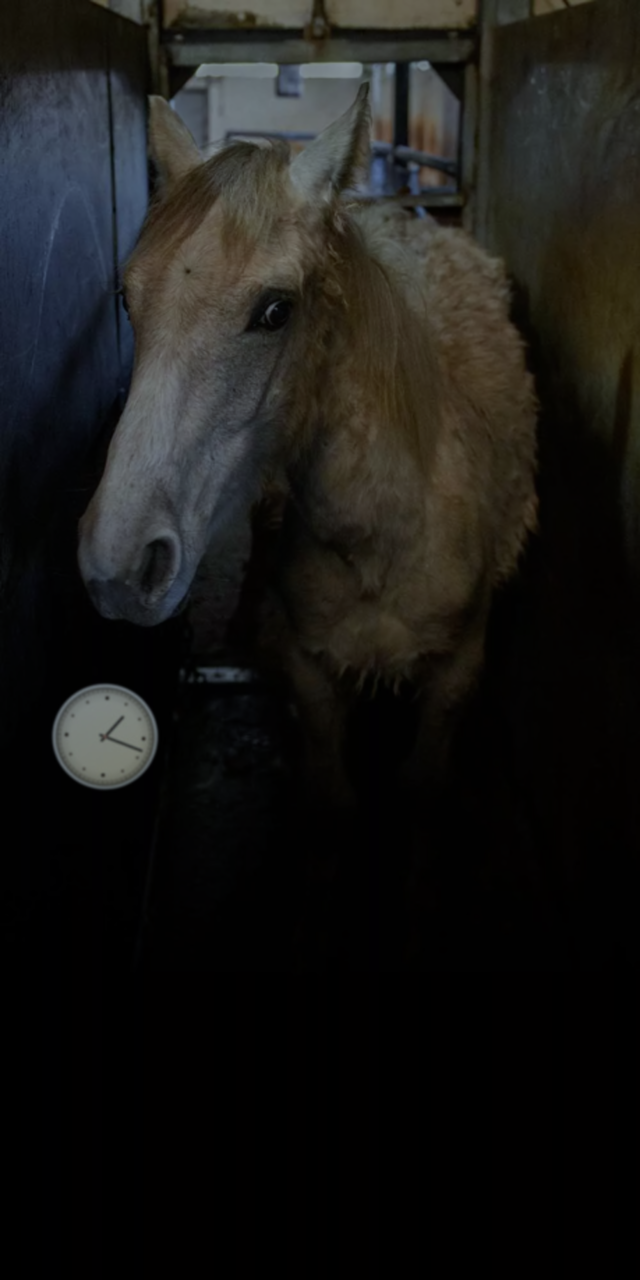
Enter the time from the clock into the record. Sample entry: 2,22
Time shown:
1,18
